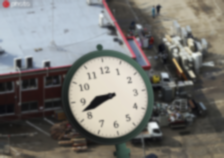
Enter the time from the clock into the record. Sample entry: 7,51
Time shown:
8,42
